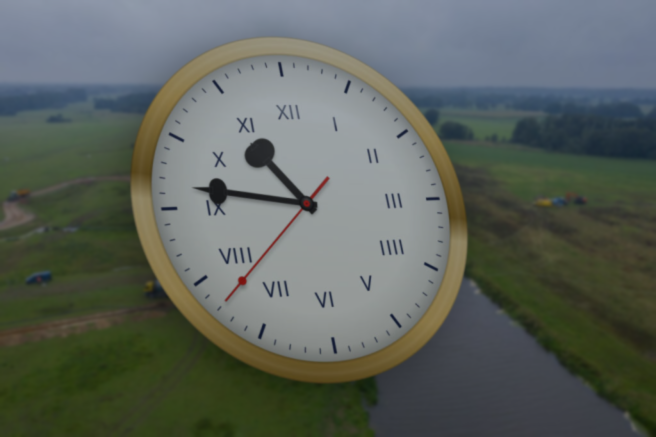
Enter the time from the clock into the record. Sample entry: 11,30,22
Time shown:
10,46,38
